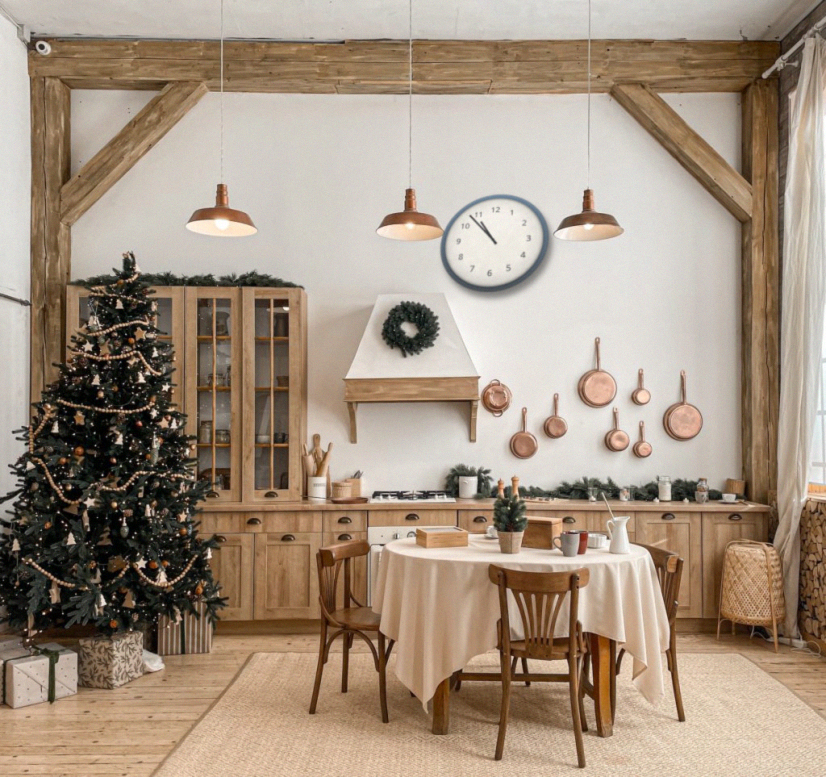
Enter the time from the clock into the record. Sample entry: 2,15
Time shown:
10,53
